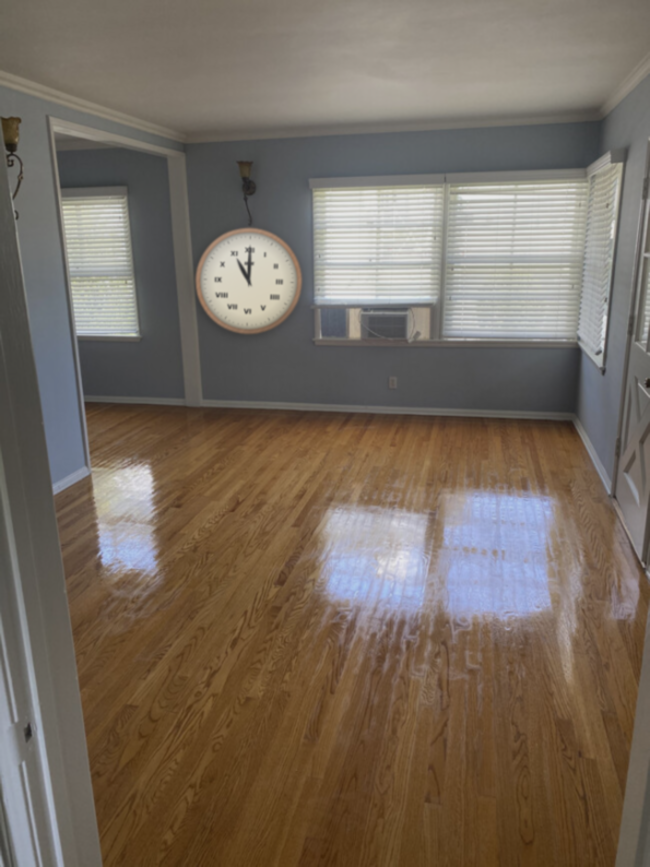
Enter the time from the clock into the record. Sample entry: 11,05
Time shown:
11,00
